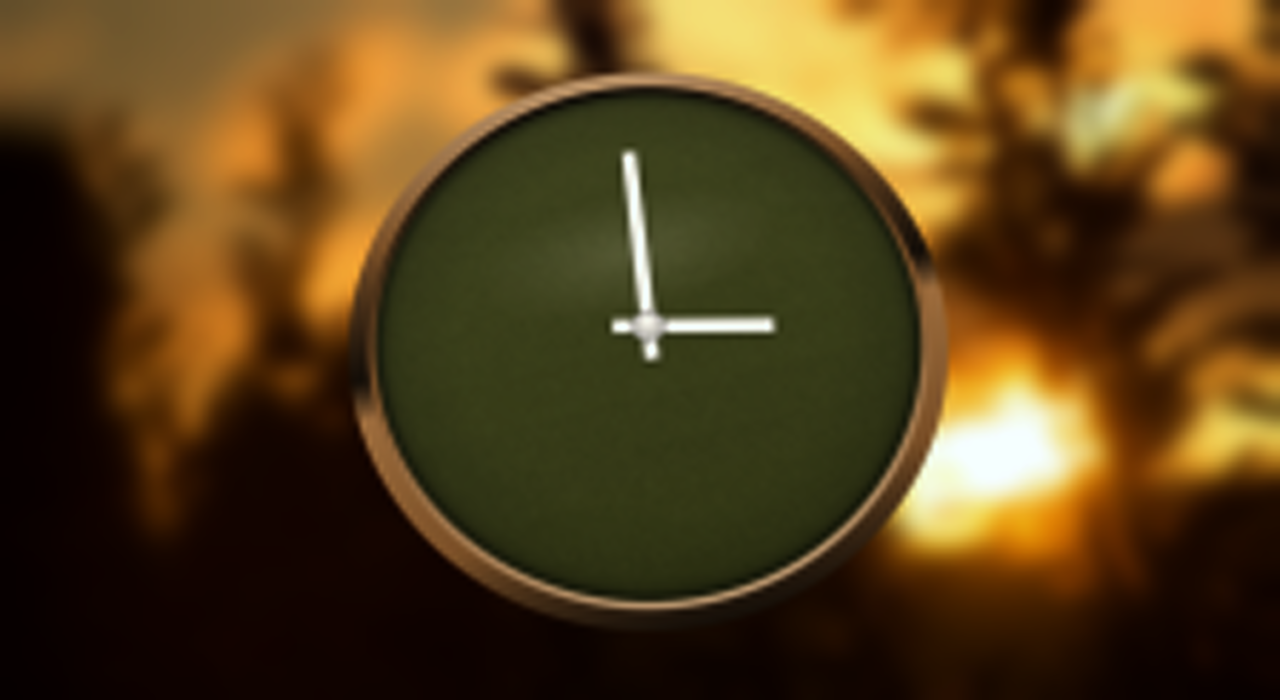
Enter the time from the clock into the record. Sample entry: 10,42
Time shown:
2,59
